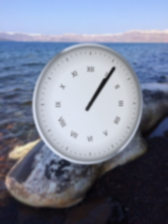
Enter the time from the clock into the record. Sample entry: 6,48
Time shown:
1,06
